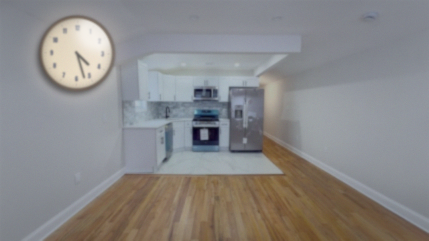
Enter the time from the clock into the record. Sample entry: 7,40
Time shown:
4,27
